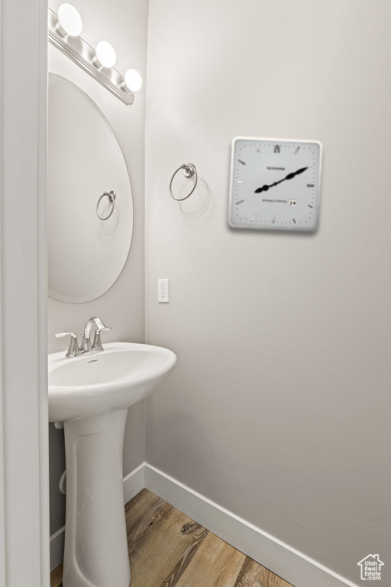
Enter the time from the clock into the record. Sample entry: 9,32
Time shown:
8,10
